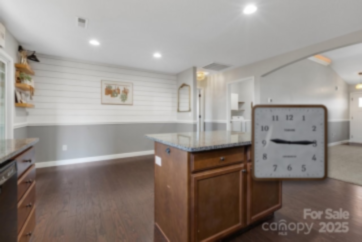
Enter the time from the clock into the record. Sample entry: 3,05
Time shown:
9,15
